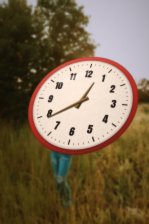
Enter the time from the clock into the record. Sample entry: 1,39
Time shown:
12,39
